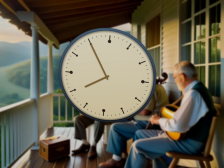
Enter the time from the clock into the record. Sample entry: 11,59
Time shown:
7,55
